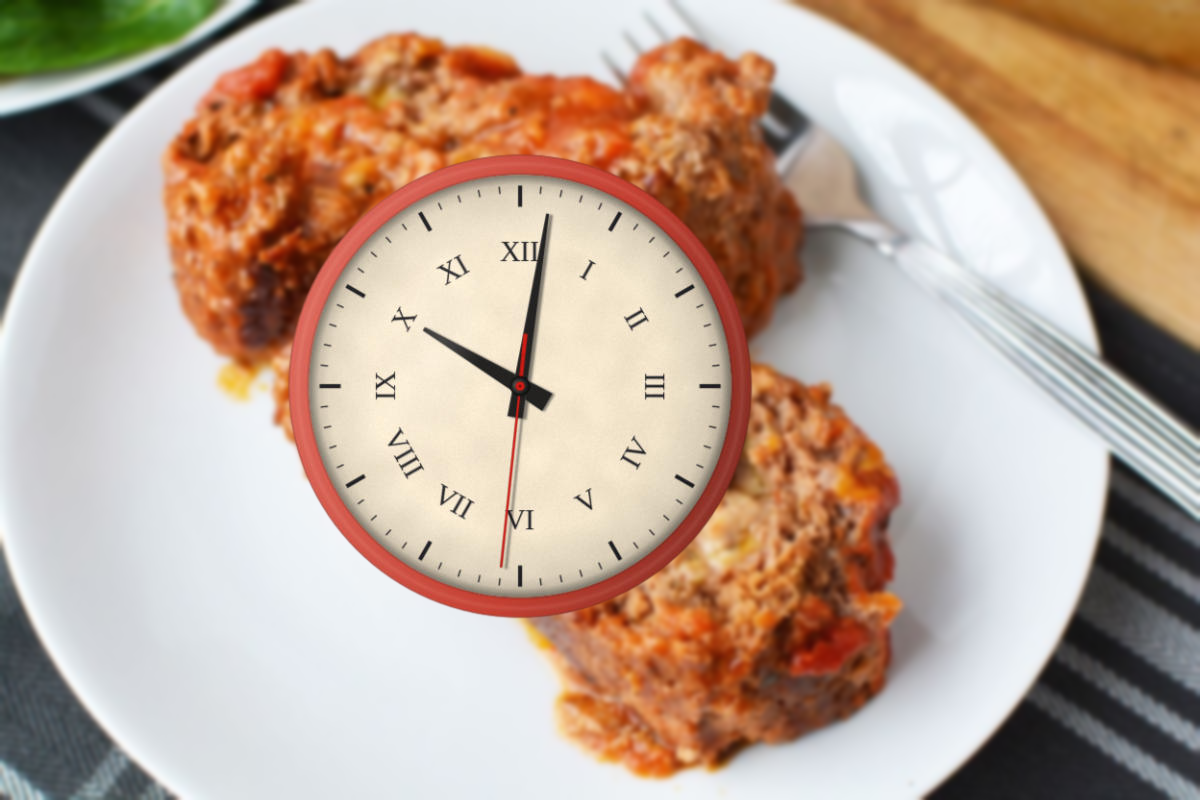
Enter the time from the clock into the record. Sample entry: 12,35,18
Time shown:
10,01,31
